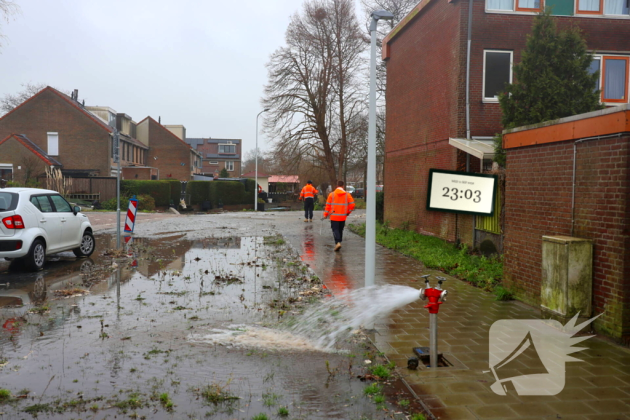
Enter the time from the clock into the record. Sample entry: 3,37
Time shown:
23,03
